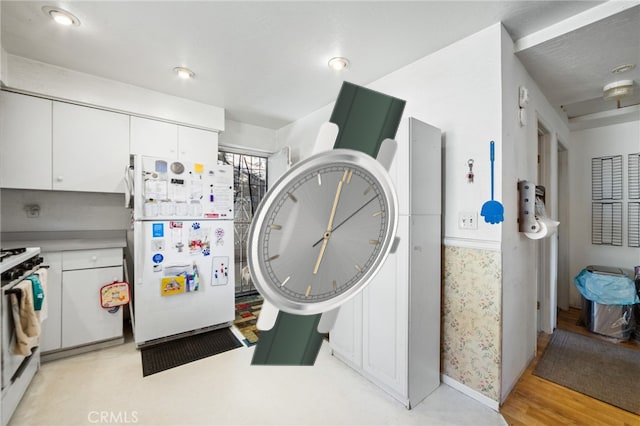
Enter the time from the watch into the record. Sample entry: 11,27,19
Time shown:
5,59,07
